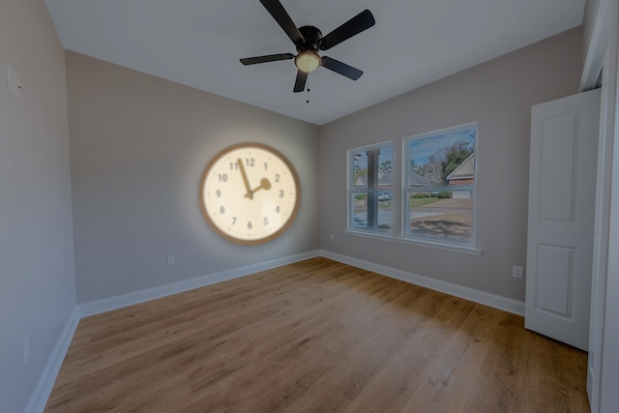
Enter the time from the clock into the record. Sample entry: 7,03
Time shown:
1,57
